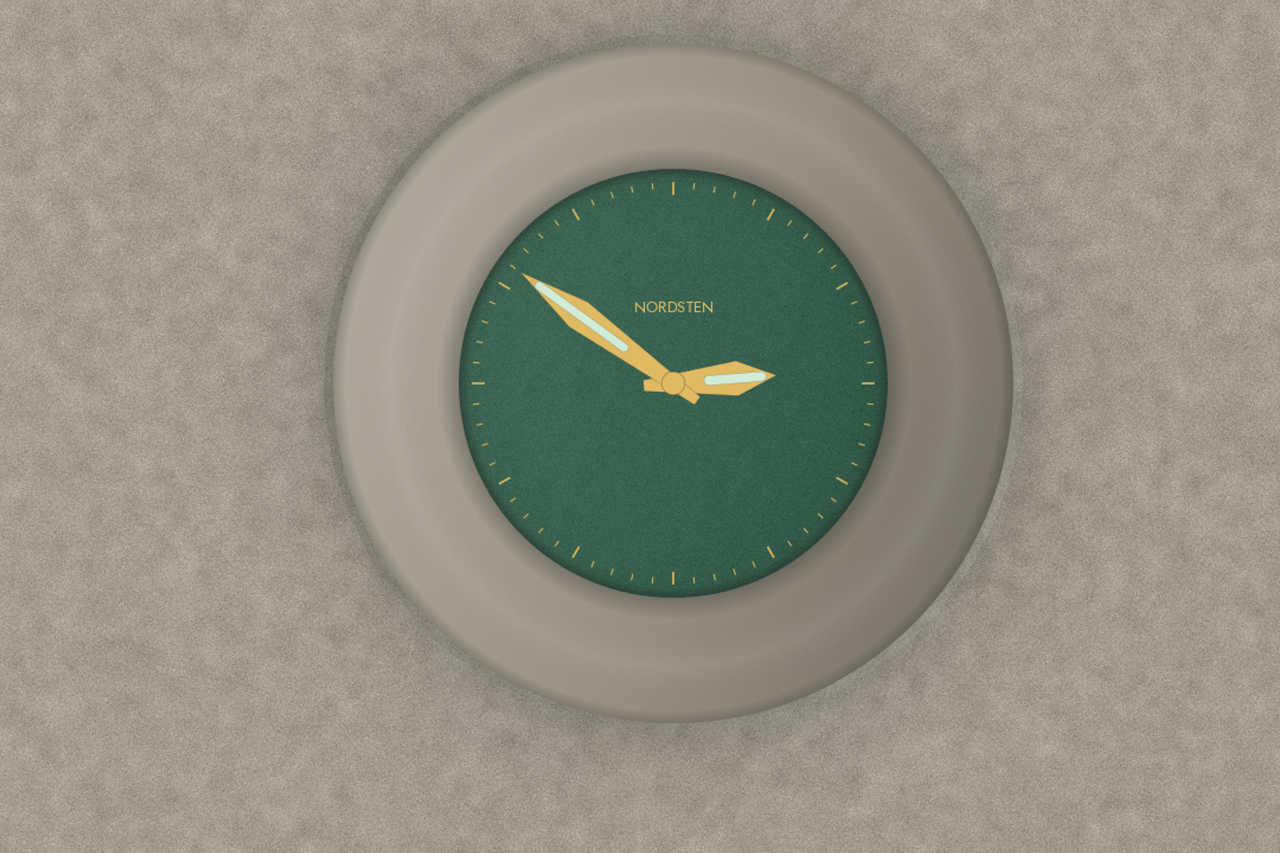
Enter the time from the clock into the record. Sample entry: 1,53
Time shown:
2,51
